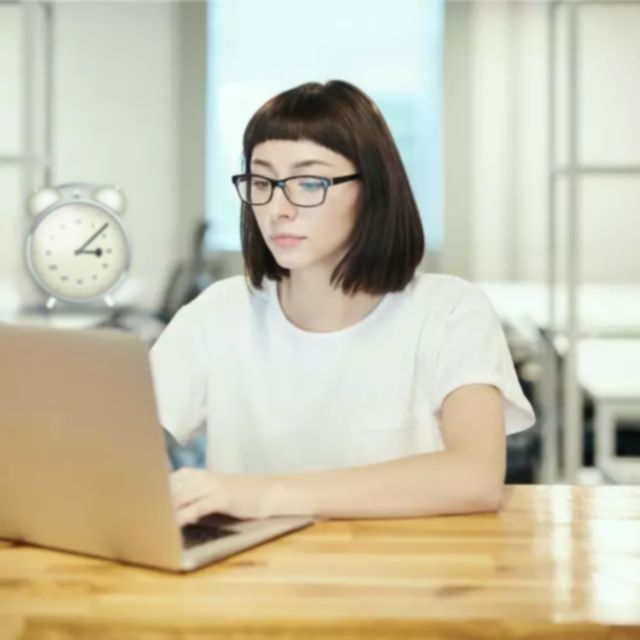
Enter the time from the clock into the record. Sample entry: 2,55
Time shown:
3,08
